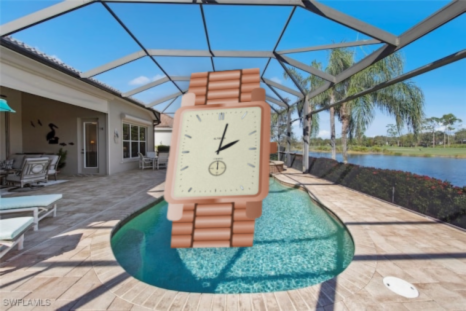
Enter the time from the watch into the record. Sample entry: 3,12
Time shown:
2,02
